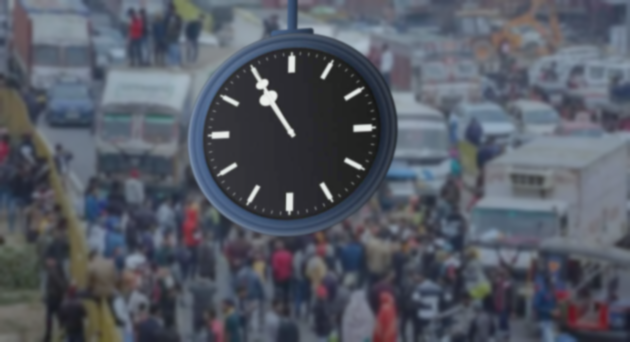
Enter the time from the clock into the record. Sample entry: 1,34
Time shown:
10,55
